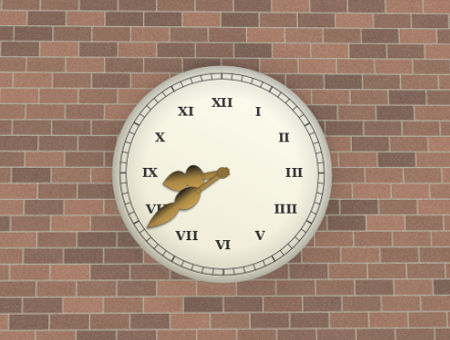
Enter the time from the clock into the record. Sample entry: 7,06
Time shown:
8,39
